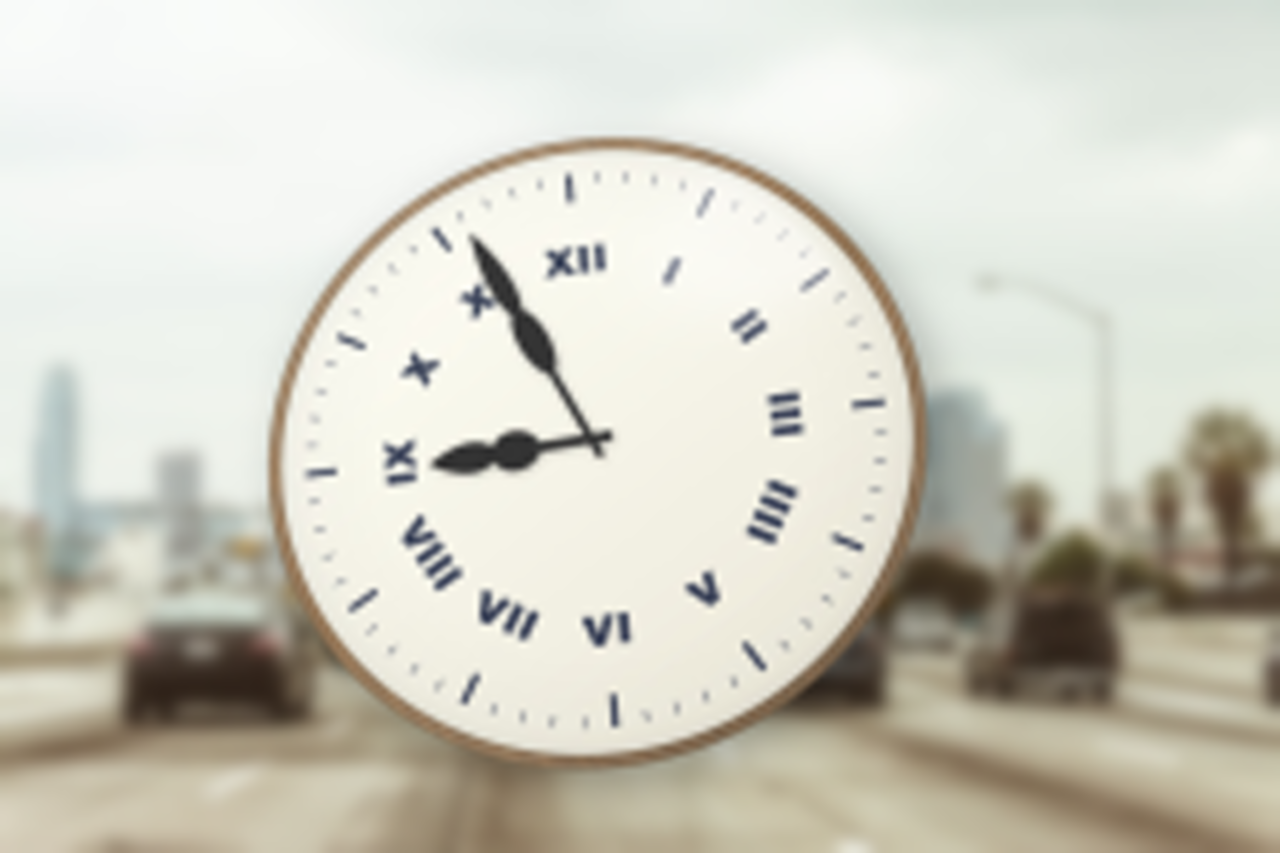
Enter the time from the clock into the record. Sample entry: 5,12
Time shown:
8,56
